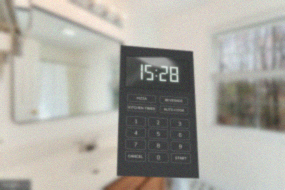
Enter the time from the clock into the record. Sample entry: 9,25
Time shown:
15,28
